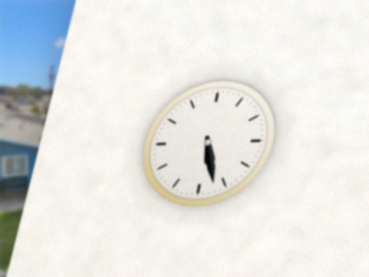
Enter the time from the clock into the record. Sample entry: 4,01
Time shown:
5,27
